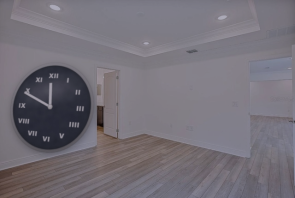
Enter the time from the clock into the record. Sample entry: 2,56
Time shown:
11,49
